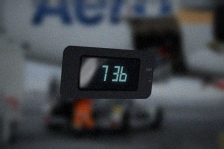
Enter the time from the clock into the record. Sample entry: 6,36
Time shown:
7,36
